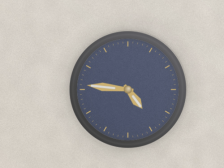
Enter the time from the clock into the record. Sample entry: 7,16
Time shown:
4,46
